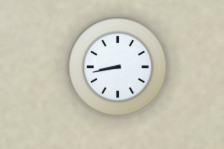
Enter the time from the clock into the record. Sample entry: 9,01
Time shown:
8,43
